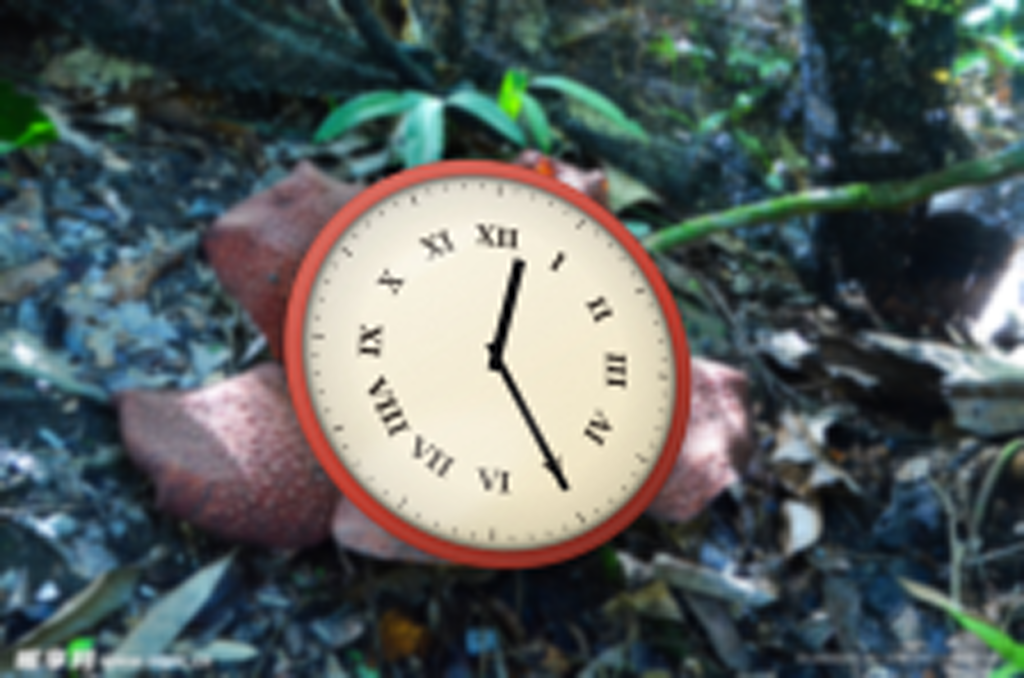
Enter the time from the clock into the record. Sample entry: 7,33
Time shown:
12,25
